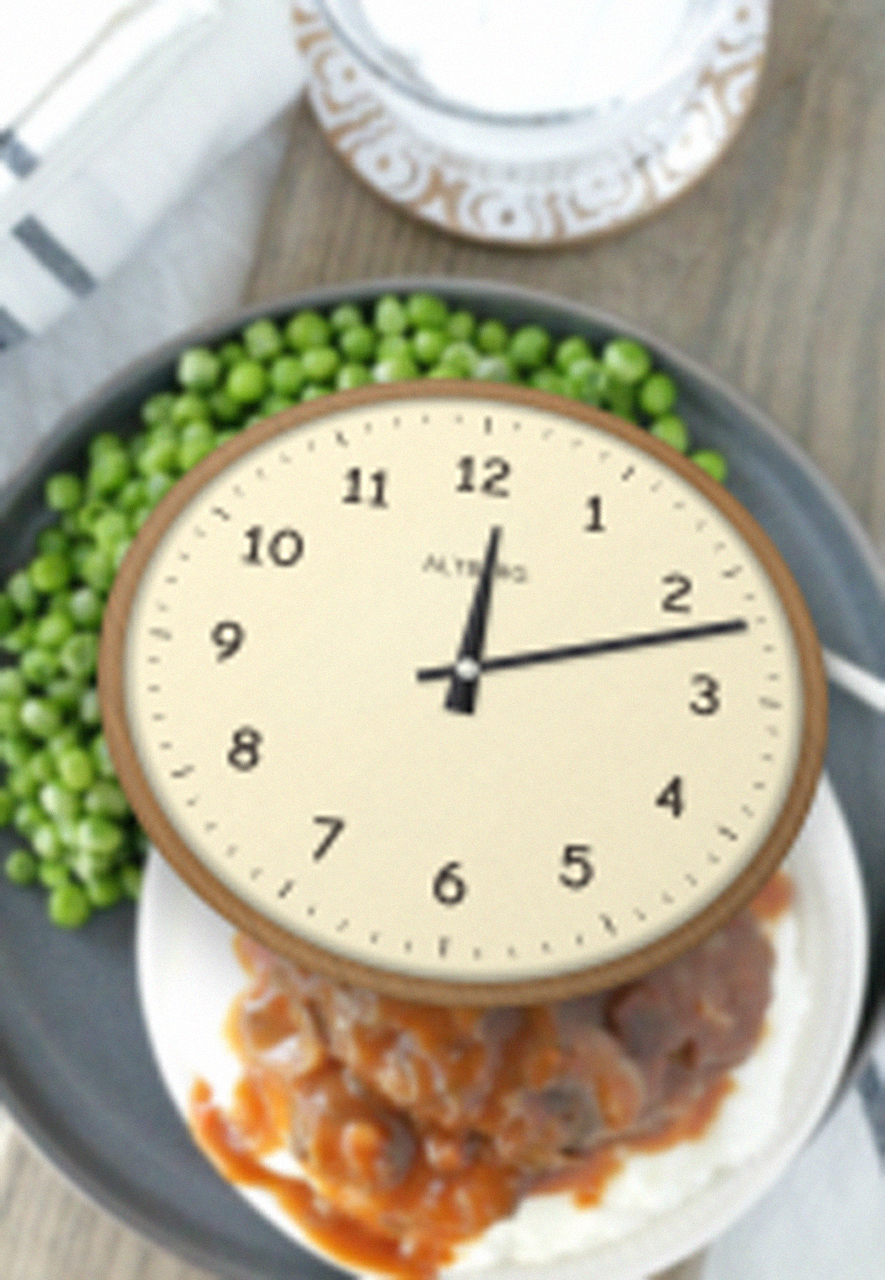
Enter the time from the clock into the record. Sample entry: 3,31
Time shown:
12,12
